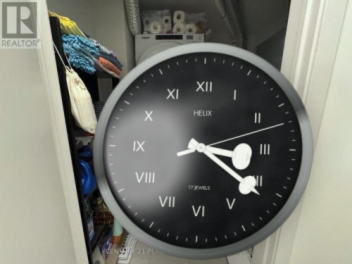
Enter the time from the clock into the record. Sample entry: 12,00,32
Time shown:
3,21,12
